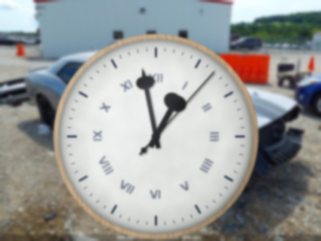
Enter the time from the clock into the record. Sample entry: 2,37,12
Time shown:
12,58,07
